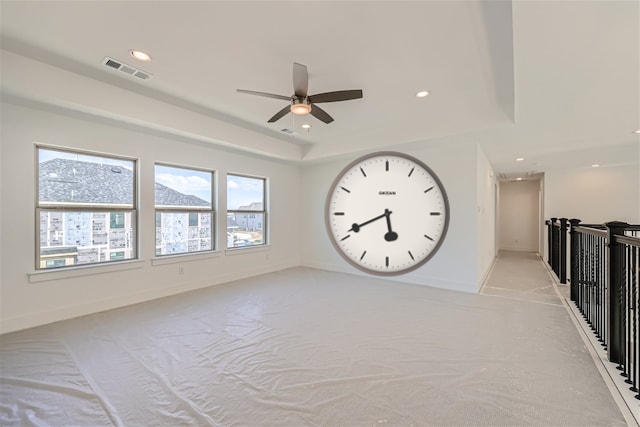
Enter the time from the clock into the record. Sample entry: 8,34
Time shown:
5,41
